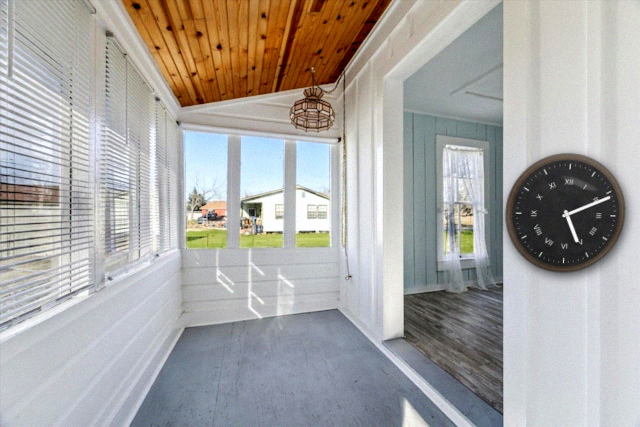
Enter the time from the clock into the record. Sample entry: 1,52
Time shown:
5,11
